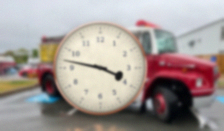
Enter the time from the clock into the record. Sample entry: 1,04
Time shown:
3,47
